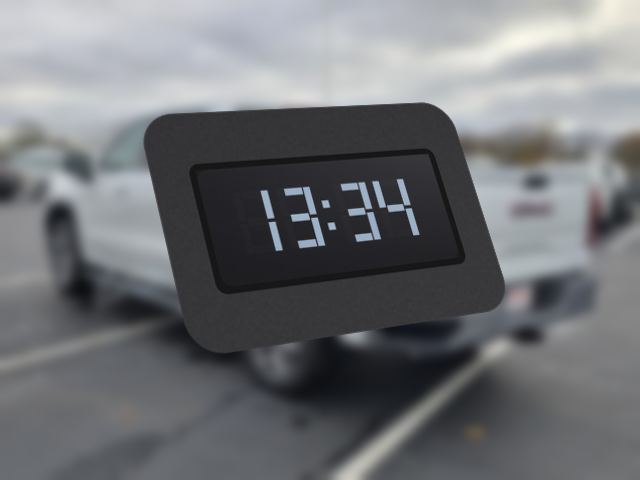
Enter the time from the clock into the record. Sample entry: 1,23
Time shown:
13,34
